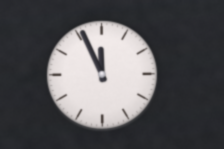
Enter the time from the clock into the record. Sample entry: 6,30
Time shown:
11,56
